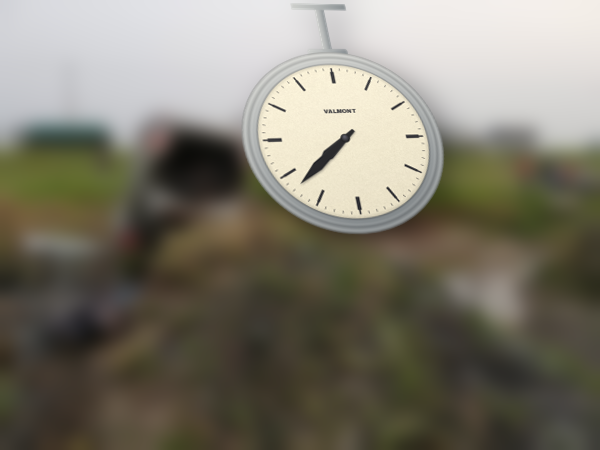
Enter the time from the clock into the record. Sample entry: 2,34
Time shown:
7,38
